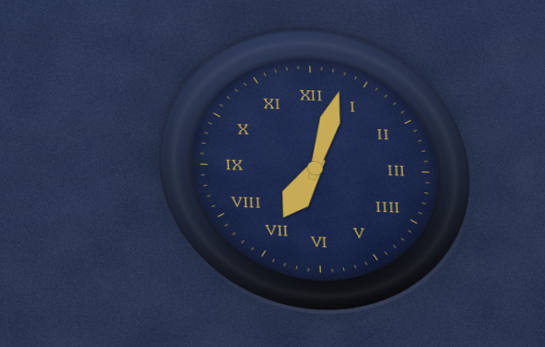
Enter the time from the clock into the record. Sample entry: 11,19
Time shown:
7,03
